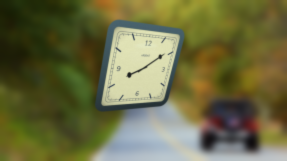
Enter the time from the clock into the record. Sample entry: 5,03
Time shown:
8,09
